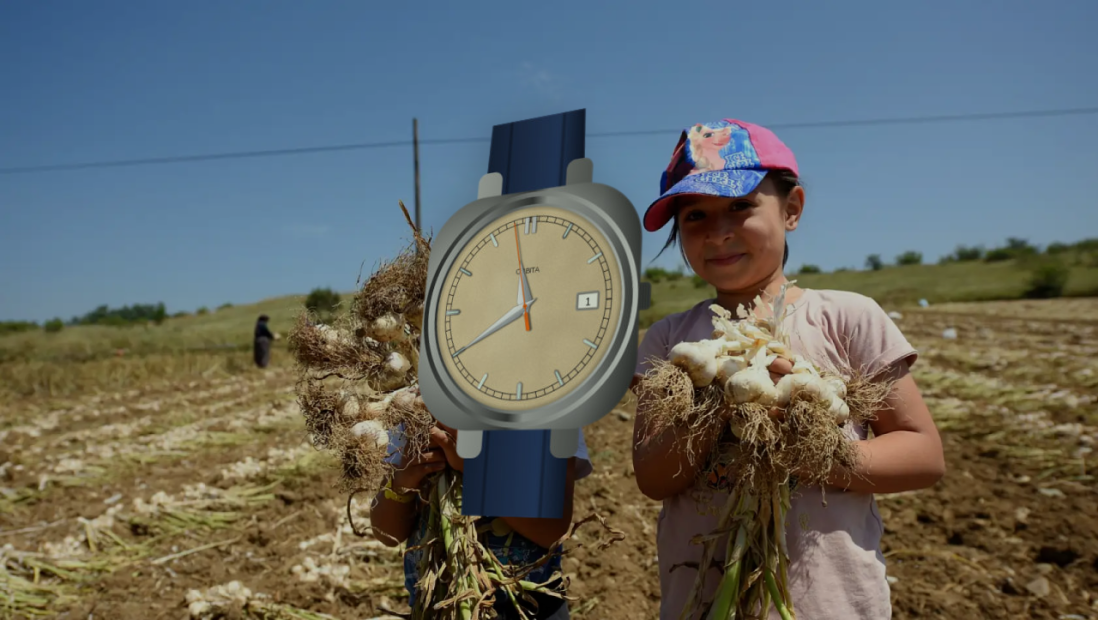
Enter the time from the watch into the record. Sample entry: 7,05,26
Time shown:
11,39,58
